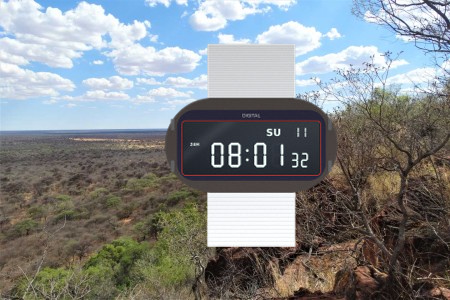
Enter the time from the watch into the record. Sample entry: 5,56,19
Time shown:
8,01,32
